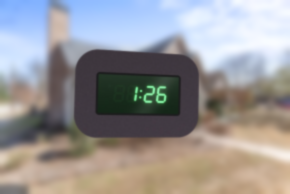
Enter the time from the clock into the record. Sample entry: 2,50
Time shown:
1,26
